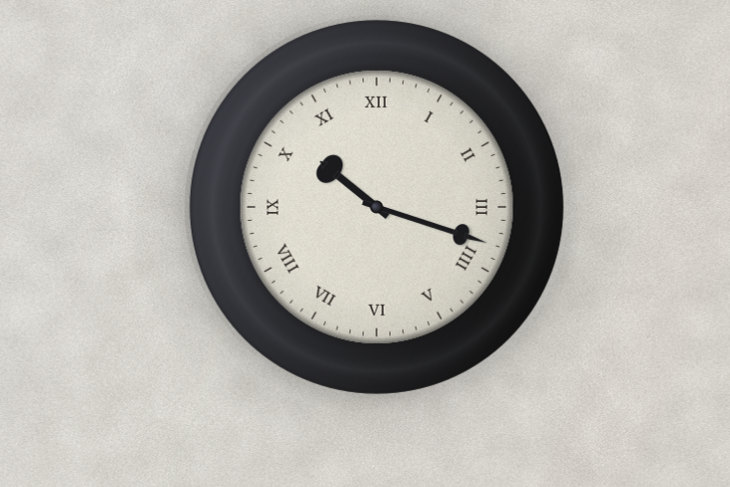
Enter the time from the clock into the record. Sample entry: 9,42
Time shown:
10,18
